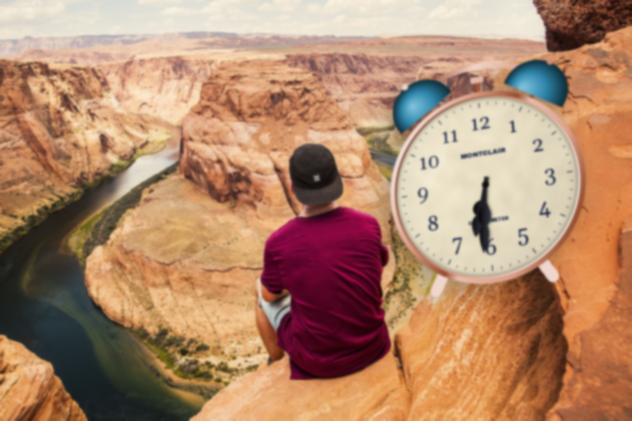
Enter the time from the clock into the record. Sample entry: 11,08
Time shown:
6,31
